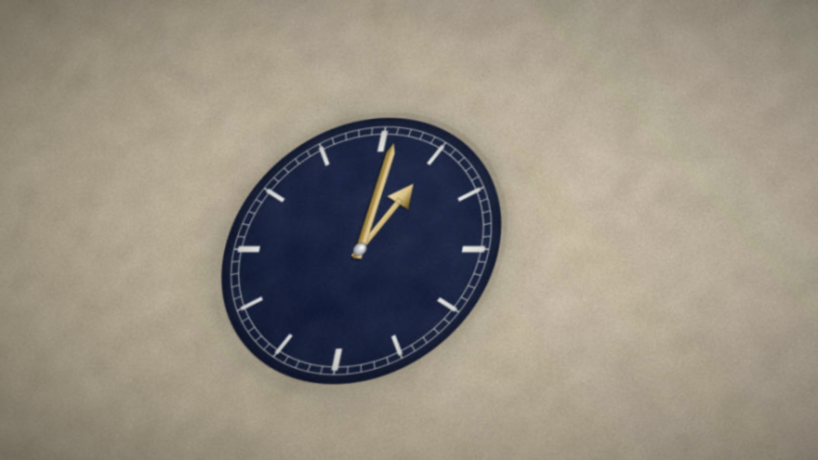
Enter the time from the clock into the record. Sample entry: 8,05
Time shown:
1,01
